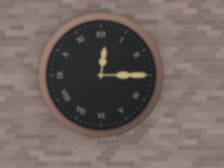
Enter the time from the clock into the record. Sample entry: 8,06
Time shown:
12,15
